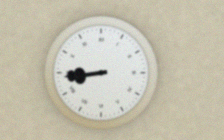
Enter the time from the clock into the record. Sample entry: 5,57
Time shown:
8,44
